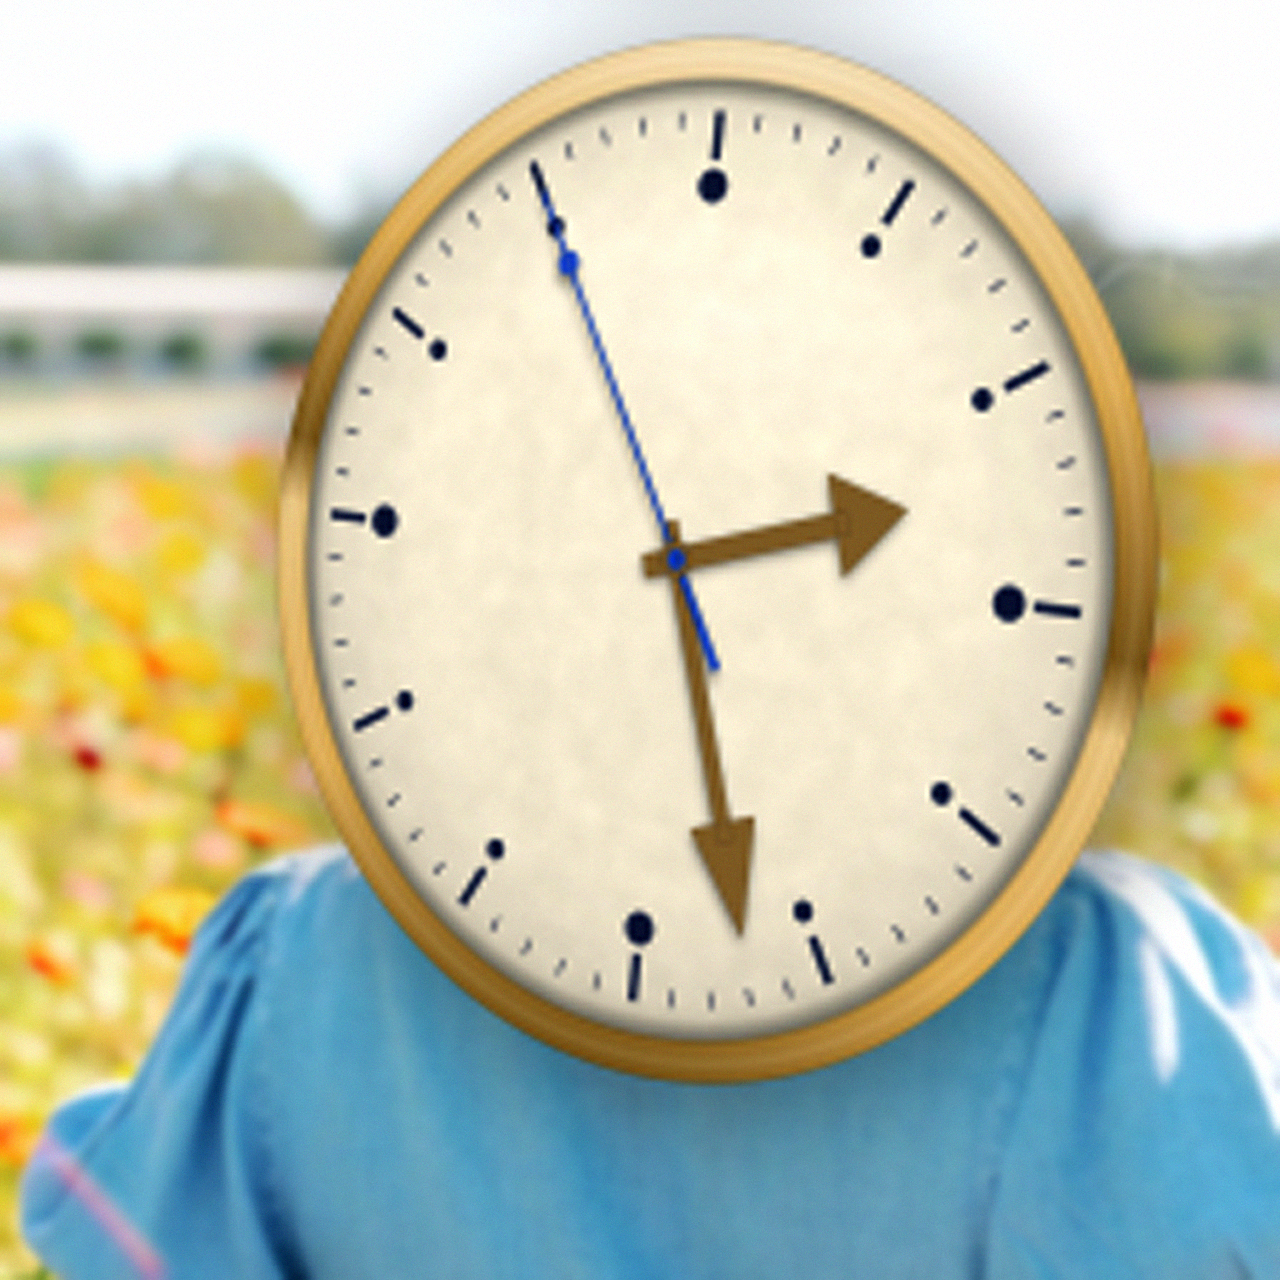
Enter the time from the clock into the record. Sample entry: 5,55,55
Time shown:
2,26,55
